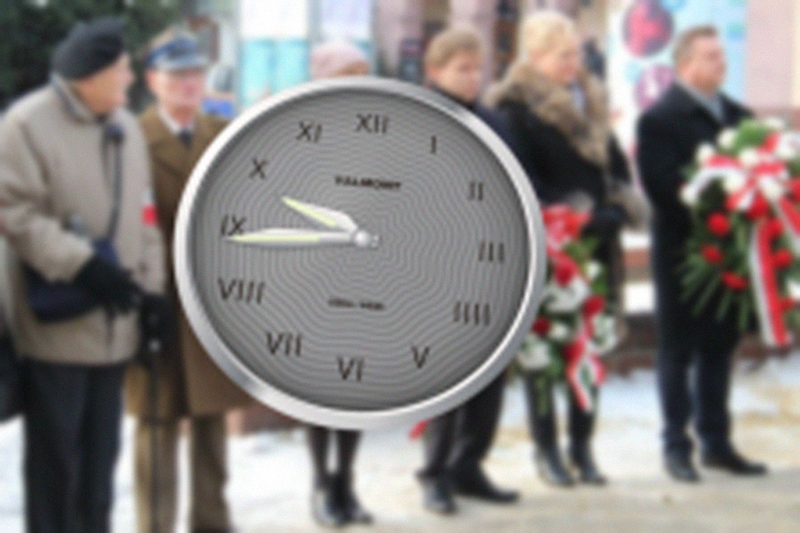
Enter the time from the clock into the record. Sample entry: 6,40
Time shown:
9,44
